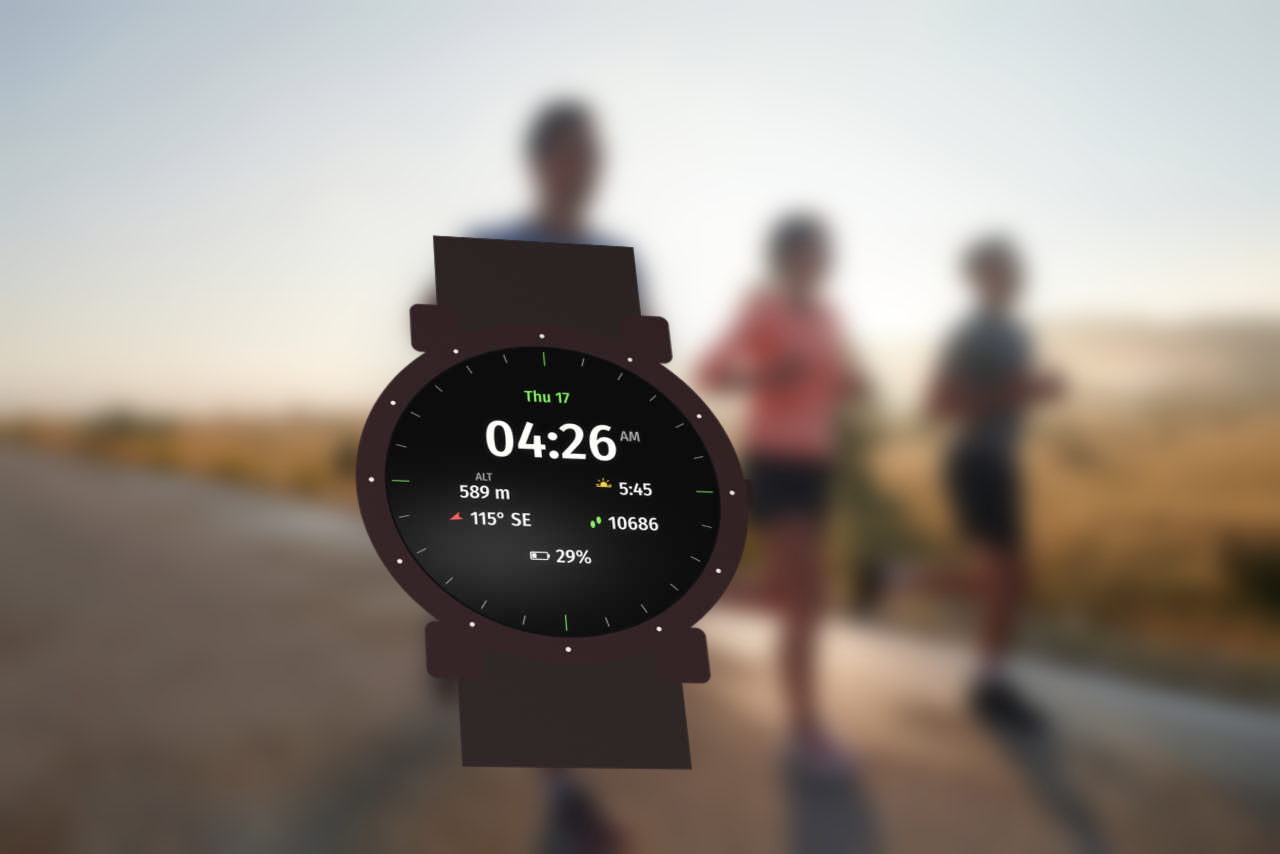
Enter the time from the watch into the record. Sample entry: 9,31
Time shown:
4,26
